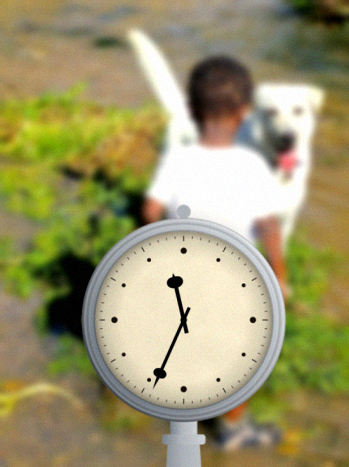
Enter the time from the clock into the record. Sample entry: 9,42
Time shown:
11,34
